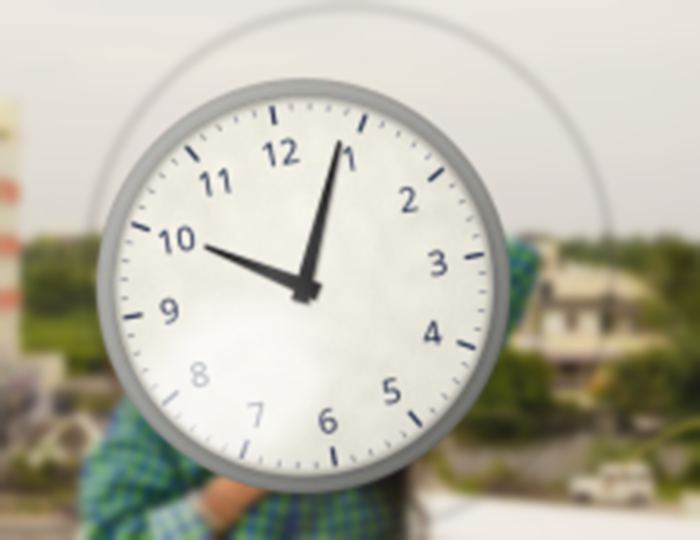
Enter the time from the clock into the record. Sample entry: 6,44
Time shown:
10,04
